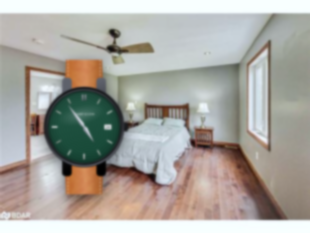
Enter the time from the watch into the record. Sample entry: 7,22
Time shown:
4,54
